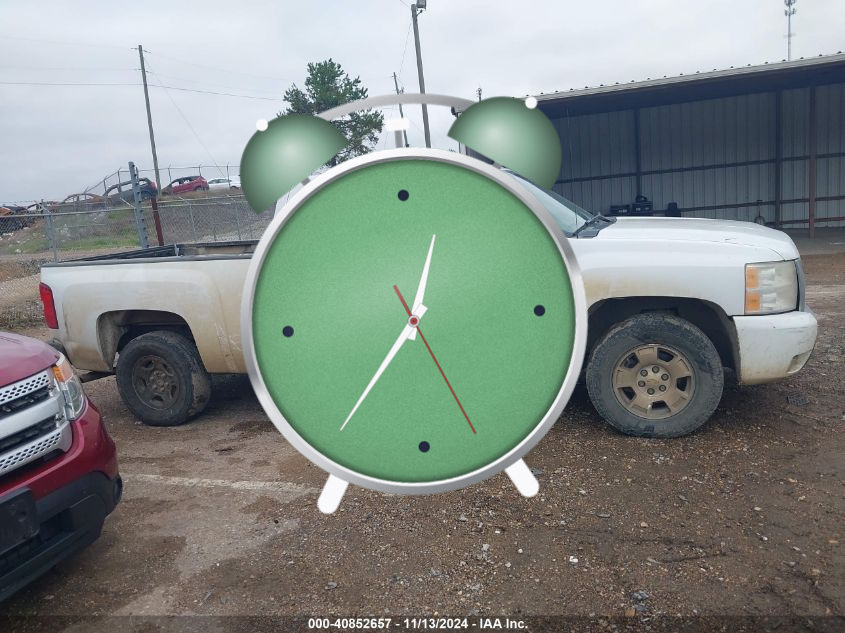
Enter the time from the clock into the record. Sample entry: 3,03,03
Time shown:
12,36,26
